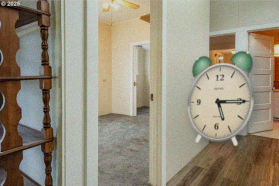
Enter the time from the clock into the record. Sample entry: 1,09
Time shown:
5,15
